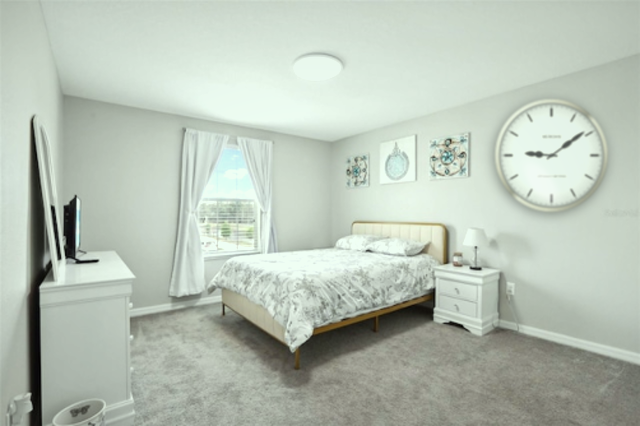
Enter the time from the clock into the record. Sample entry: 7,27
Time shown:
9,09
